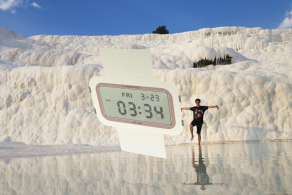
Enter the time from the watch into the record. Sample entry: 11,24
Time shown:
3,34
